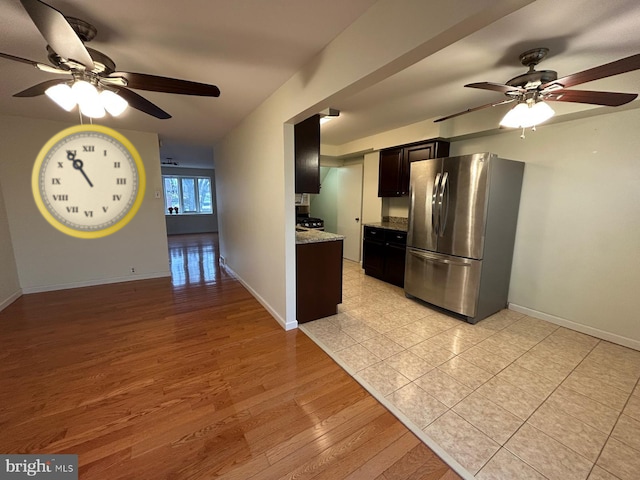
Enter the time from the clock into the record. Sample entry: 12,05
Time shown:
10,54
